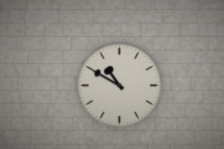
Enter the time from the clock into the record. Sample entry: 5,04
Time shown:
10,50
